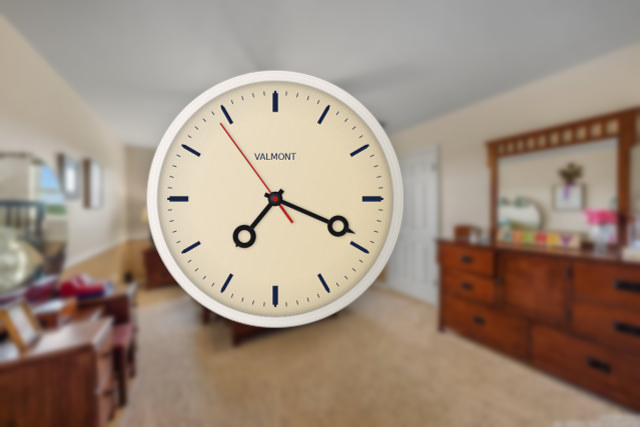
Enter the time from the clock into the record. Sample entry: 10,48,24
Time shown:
7,18,54
